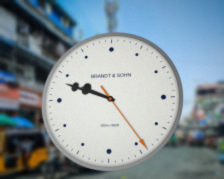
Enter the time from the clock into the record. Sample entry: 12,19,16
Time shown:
9,48,24
